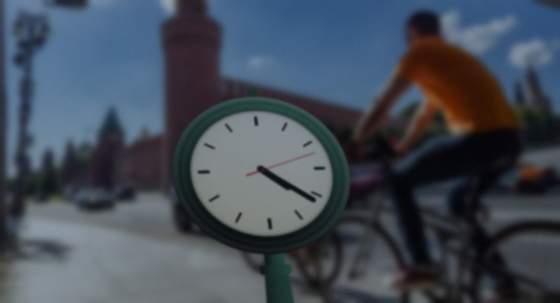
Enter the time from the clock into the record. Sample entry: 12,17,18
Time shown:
4,21,12
